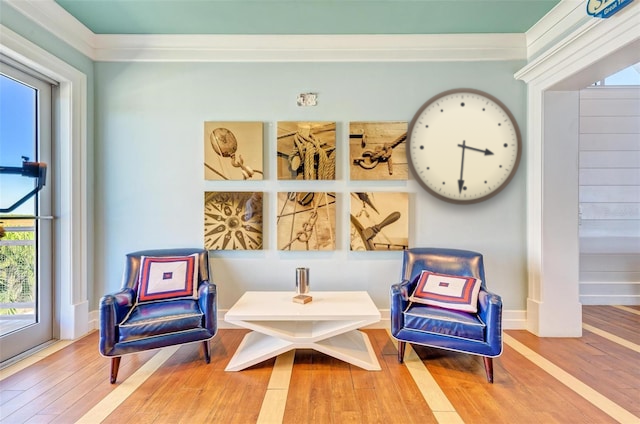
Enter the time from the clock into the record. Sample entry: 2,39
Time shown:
3,31
